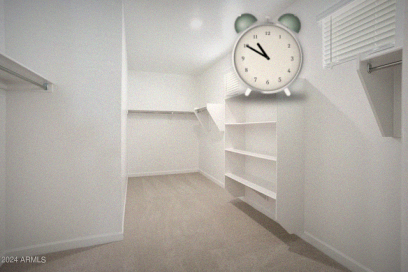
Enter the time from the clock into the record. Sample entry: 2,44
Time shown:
10,50
